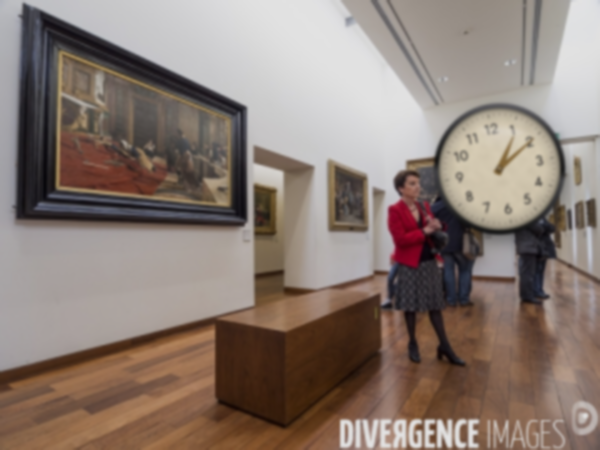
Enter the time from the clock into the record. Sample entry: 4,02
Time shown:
1,10
